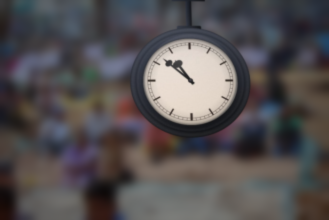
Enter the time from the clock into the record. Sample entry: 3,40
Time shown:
10,52
